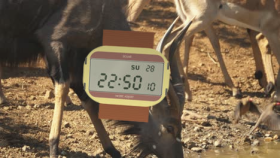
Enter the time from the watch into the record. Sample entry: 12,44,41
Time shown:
22,50,10
